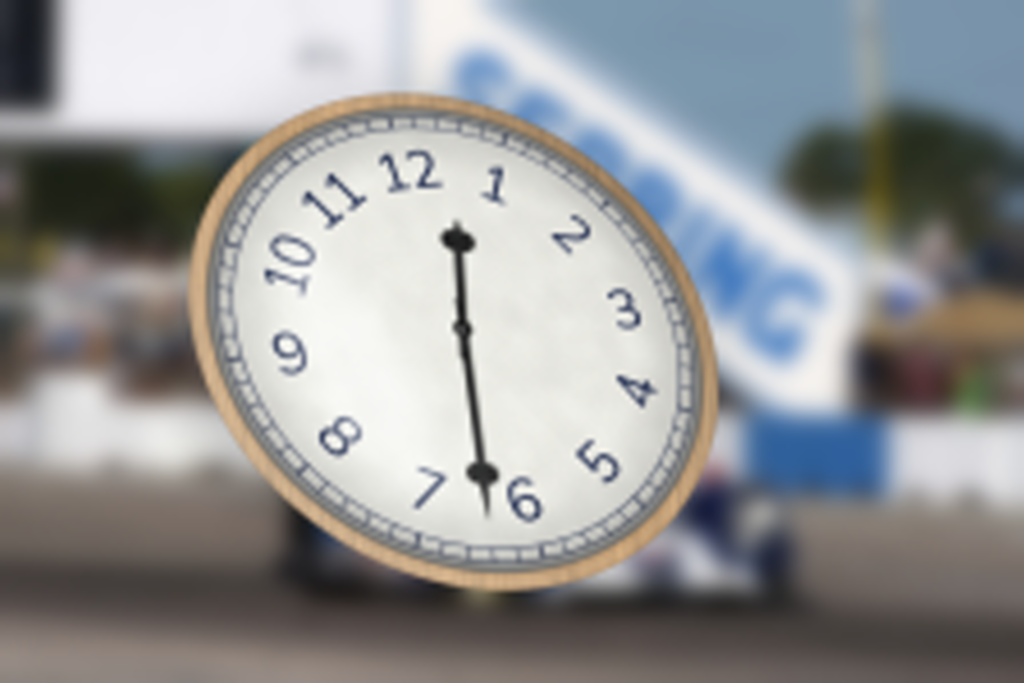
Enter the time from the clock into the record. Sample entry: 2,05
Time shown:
12,32
